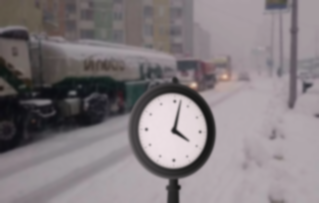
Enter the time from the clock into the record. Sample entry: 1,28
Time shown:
4,02
